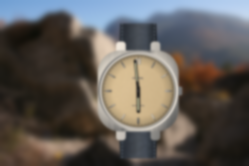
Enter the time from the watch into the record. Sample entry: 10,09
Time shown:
5,59
